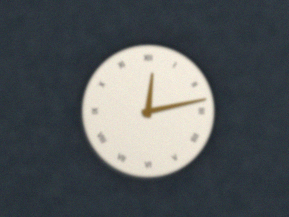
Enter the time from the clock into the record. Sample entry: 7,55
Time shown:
12,13
